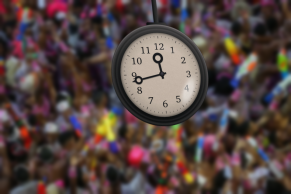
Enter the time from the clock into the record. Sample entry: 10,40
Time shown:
11,43
